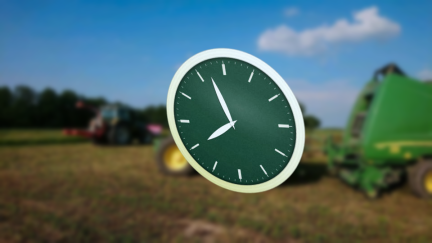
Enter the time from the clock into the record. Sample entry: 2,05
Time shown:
7,57
